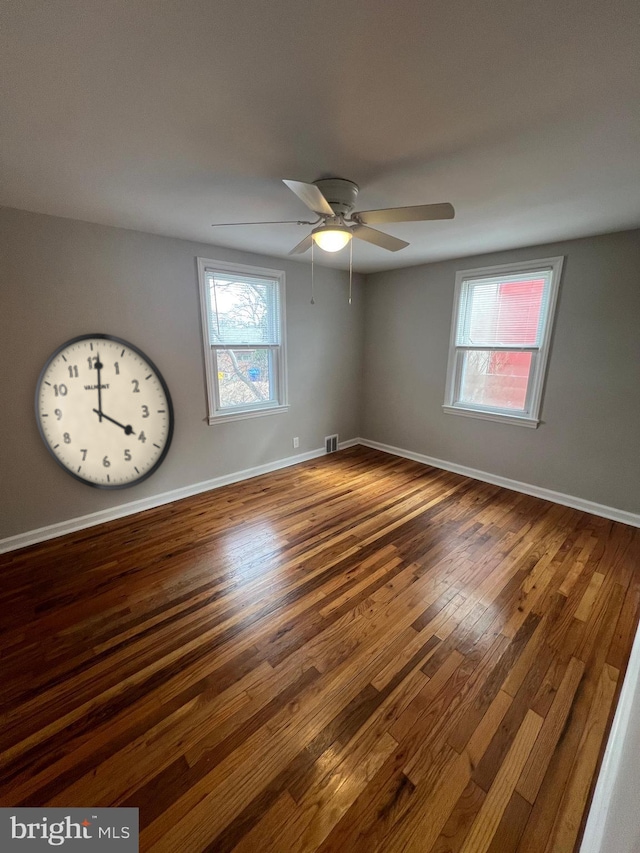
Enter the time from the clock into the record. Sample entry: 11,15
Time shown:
4,01
